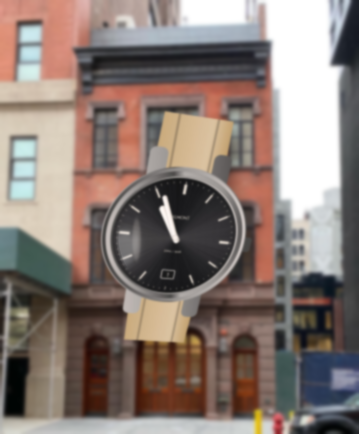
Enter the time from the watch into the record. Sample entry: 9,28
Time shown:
10,56
